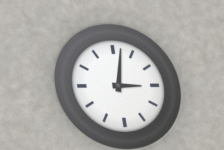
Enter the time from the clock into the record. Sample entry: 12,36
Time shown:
3,02
